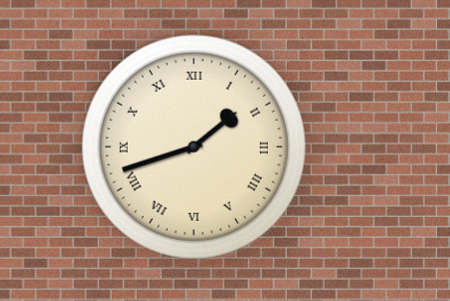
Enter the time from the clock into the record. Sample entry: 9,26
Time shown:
1,42
